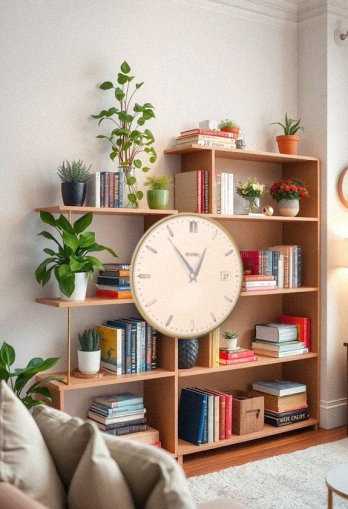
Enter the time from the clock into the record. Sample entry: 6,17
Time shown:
12,54
